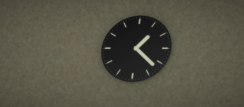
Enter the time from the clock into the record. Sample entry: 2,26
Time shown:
1,22
